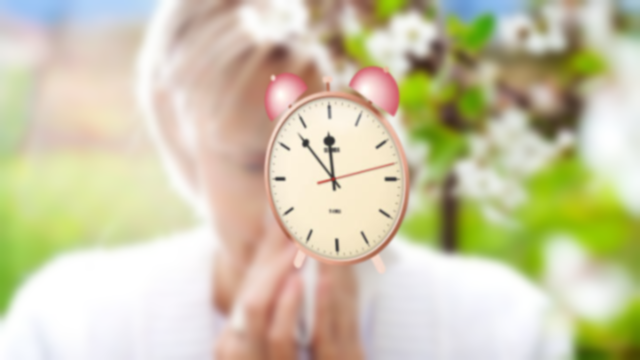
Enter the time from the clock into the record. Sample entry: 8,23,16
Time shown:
11,53,13
